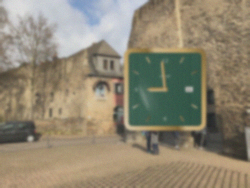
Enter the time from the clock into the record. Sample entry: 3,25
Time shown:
8,59
